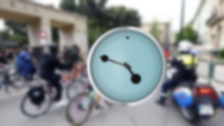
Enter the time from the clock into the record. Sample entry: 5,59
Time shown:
4,48
